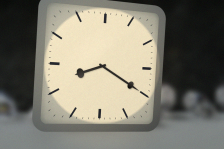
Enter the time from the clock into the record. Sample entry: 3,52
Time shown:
8,20
